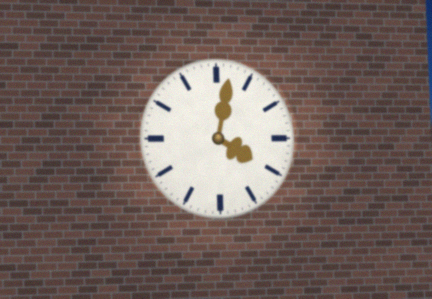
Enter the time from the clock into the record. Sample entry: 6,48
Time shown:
4,02
